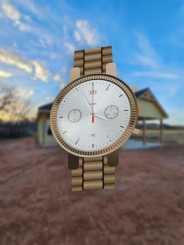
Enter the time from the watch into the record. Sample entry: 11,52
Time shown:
3,56
